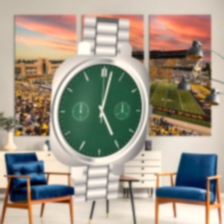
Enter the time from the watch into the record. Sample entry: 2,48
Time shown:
5,02
